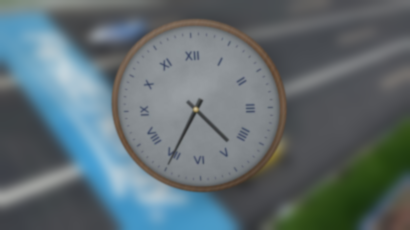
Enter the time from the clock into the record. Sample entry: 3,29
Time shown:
4,35
